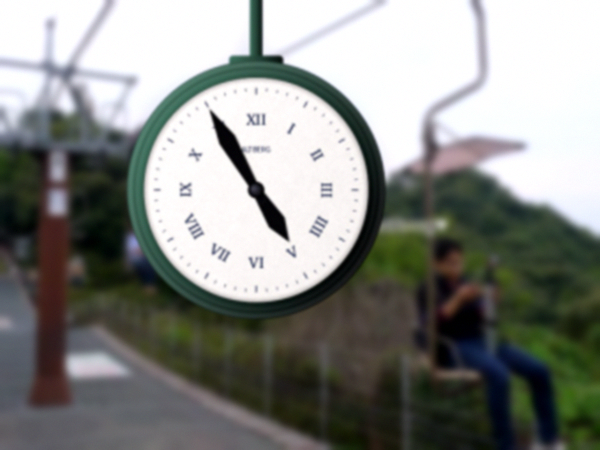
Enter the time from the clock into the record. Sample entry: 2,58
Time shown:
4,55
